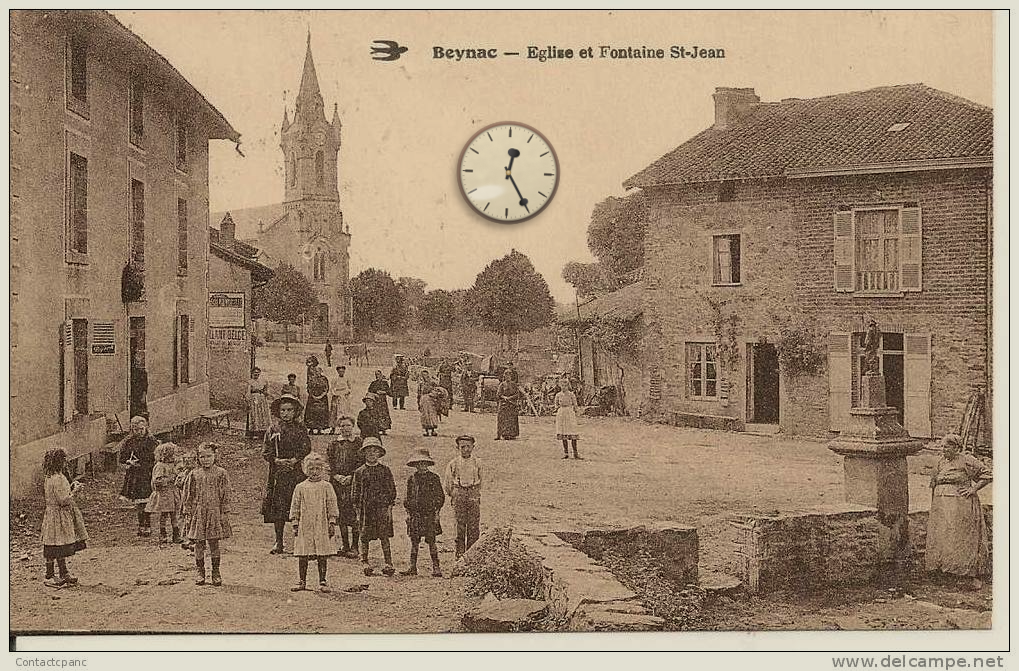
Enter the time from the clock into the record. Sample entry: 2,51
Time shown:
12,25
